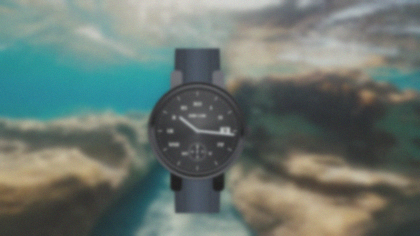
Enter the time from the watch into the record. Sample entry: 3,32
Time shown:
10,16
